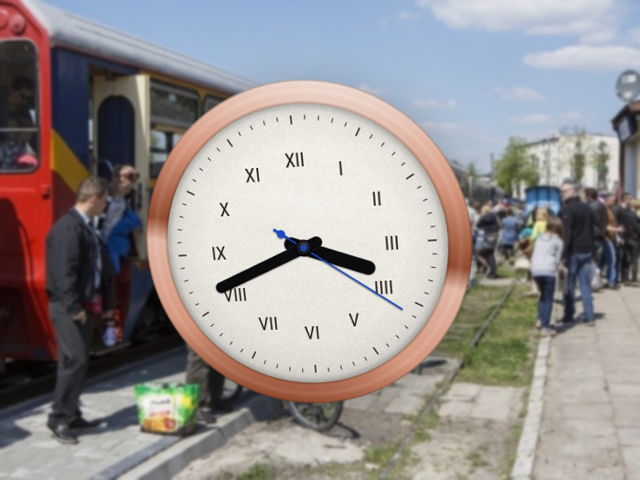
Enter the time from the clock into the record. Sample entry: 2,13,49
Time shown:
3,41,21
